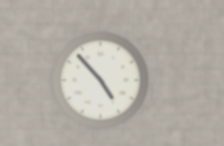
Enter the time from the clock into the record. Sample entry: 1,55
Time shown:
4,53
